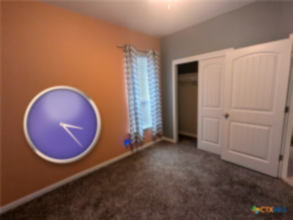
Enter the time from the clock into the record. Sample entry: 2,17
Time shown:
3,23
